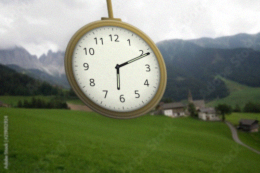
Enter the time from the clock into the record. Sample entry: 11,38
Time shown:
6,11
